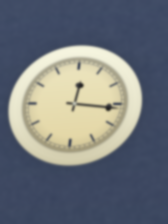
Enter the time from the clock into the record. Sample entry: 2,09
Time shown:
12,16
